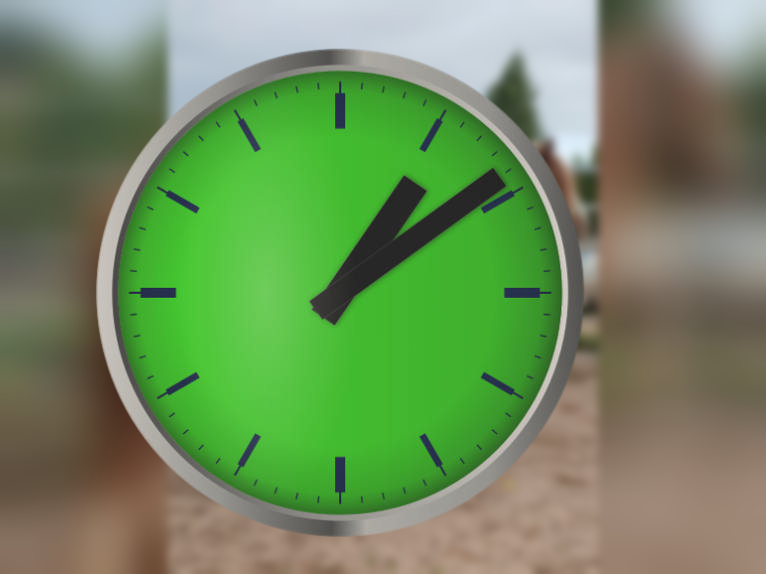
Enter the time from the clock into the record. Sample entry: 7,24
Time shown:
1,09
